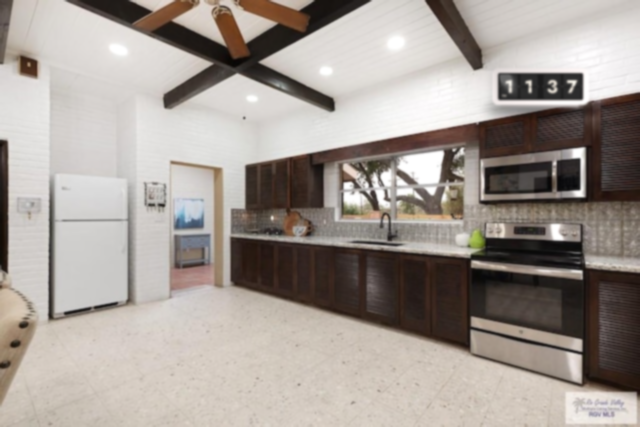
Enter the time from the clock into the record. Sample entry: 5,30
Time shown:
11,37
